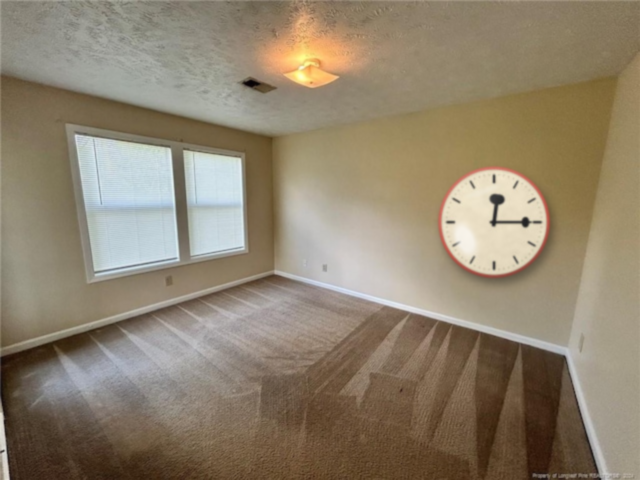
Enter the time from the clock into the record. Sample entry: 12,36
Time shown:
12,15
